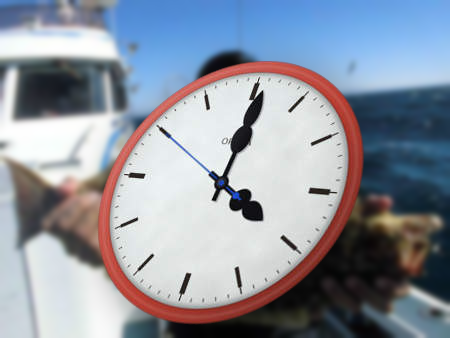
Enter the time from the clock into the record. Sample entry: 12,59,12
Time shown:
4,00,50
